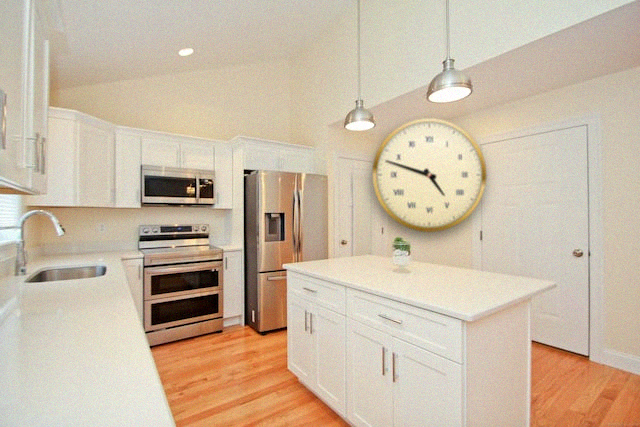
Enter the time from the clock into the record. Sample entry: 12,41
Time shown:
4,48
